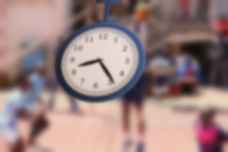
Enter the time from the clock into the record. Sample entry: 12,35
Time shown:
8,24
